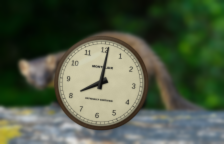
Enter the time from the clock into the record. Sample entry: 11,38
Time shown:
8,01
